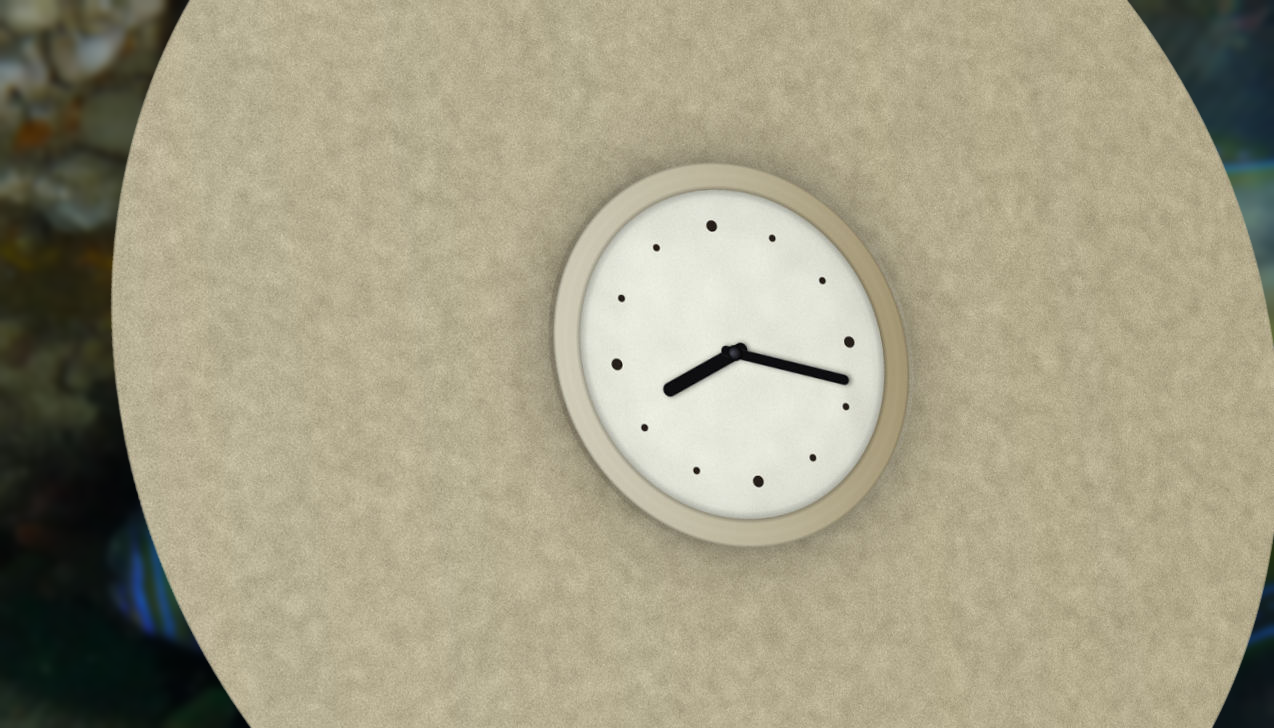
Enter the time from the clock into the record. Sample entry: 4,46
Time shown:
8,18
